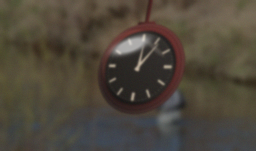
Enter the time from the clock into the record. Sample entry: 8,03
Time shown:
12,06
